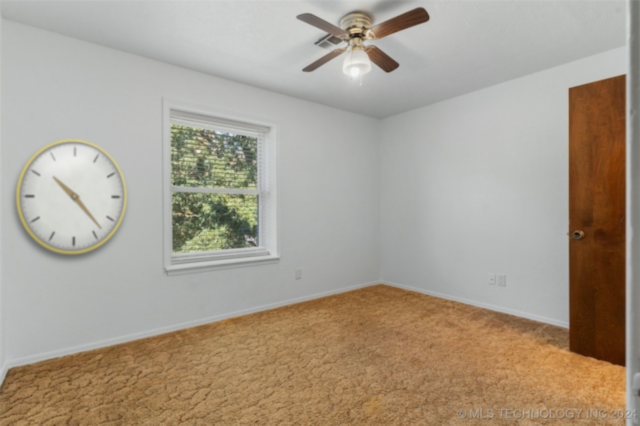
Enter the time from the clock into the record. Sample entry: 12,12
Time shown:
10,23
